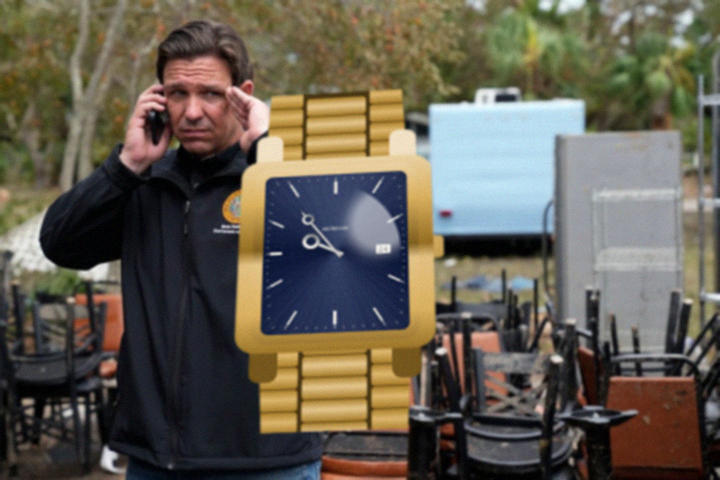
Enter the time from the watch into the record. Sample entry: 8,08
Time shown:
9,54
